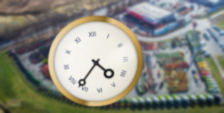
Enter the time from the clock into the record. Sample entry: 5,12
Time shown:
4,37
